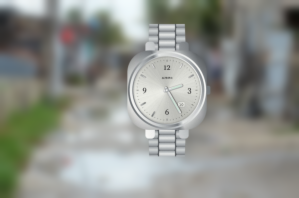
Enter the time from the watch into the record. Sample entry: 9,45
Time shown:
2,25
